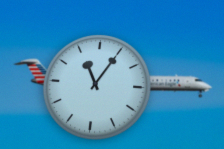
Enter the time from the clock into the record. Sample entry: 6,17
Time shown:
11,05
